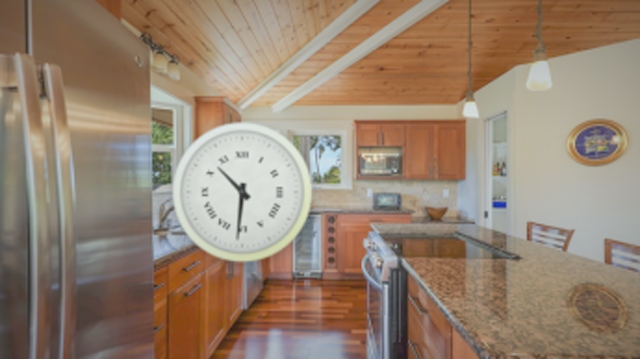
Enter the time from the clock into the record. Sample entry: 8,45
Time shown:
10,31
